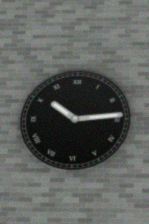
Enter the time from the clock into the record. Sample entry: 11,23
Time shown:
10,14
